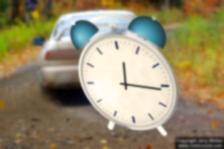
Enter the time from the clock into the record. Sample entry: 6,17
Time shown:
12,16
